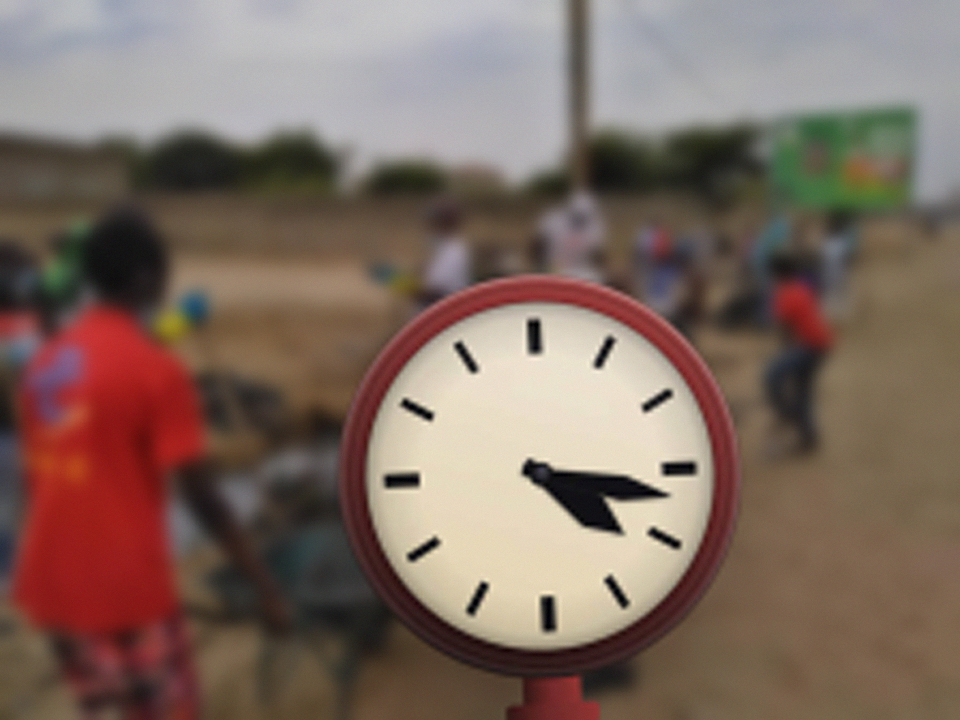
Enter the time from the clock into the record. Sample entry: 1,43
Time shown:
4,17
